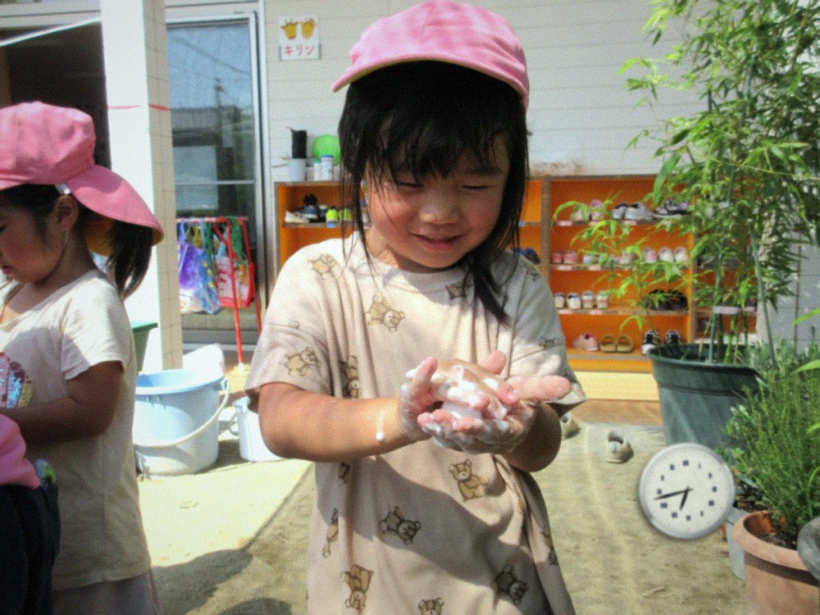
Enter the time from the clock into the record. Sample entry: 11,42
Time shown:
6,43
